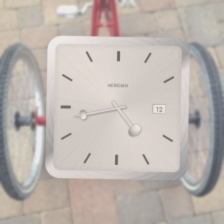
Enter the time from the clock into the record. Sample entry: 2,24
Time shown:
4,43
